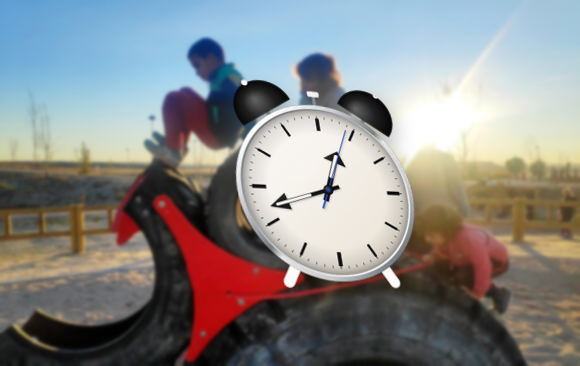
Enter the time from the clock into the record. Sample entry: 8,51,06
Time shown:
12,42,04
